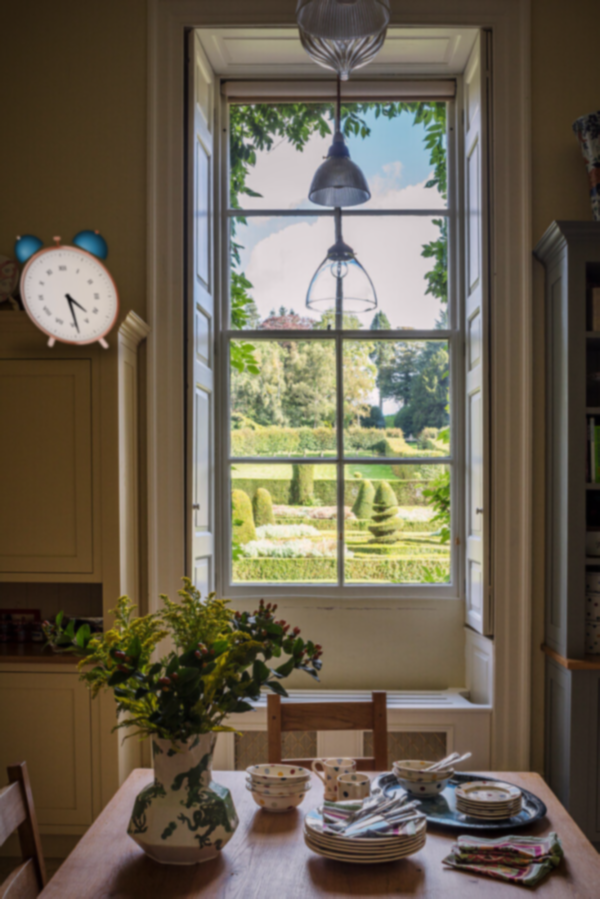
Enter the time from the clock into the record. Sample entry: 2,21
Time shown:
4,29
